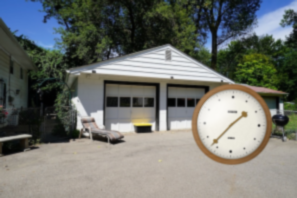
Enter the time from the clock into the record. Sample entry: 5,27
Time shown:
1,37
